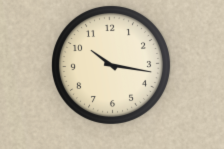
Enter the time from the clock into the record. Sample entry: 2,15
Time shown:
10,17
